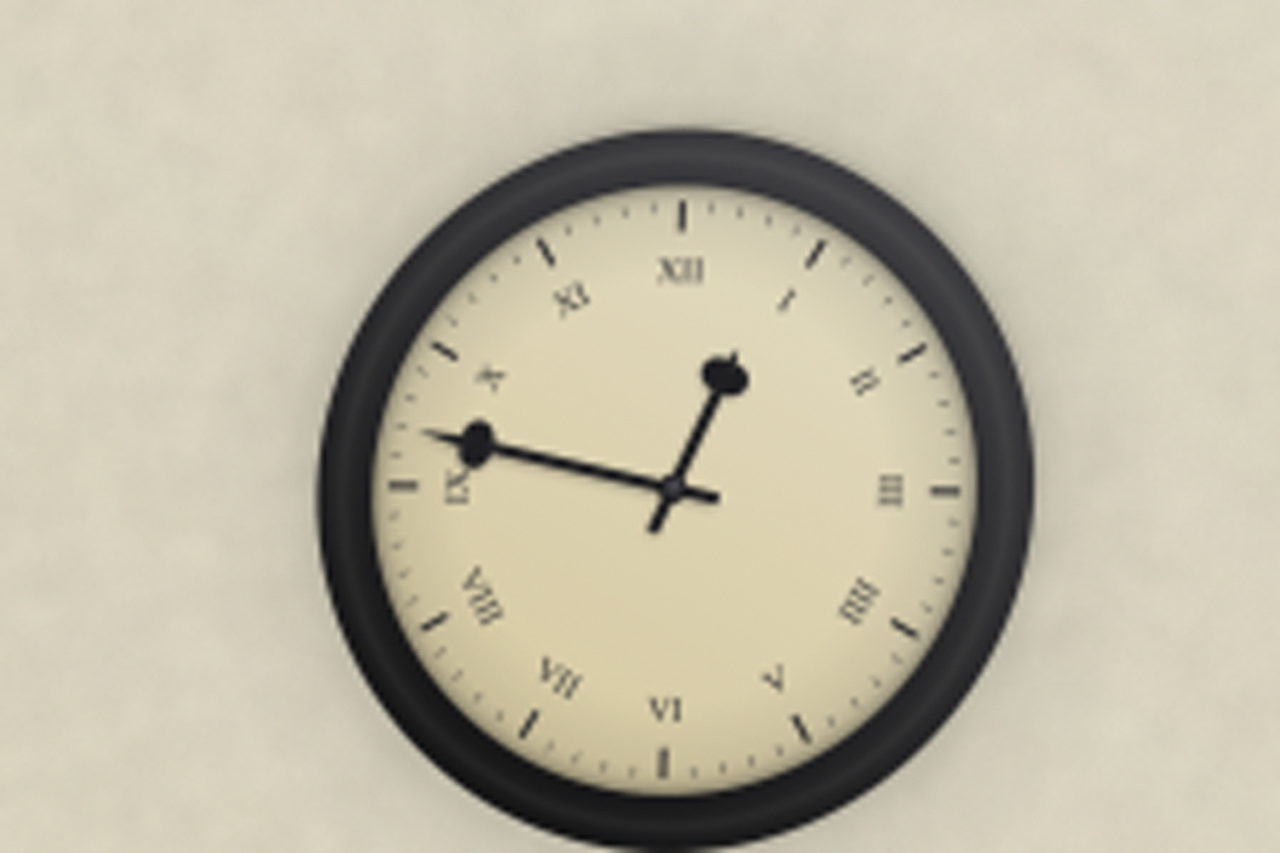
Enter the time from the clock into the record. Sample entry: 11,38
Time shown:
12,47
